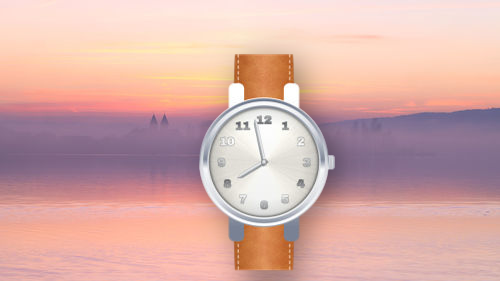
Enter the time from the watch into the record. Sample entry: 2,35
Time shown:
7,58
